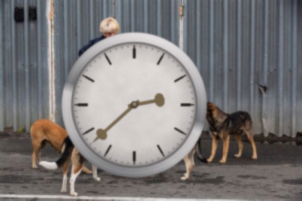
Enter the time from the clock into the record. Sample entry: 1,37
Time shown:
2,38
